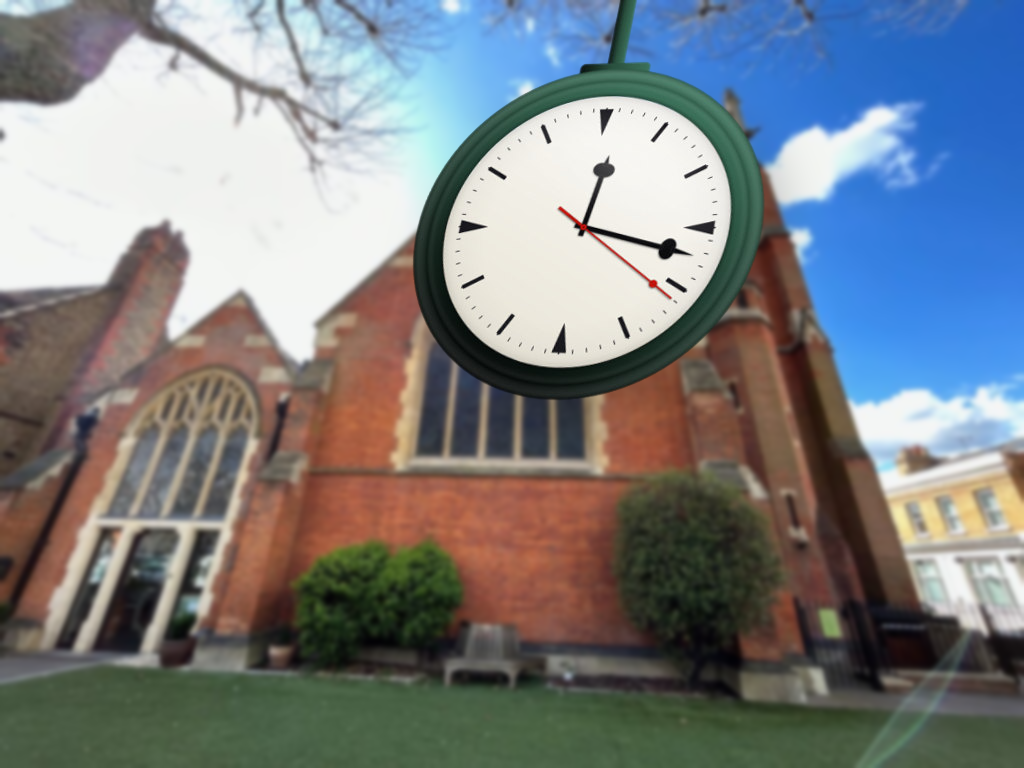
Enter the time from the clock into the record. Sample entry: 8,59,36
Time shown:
12,17,21
